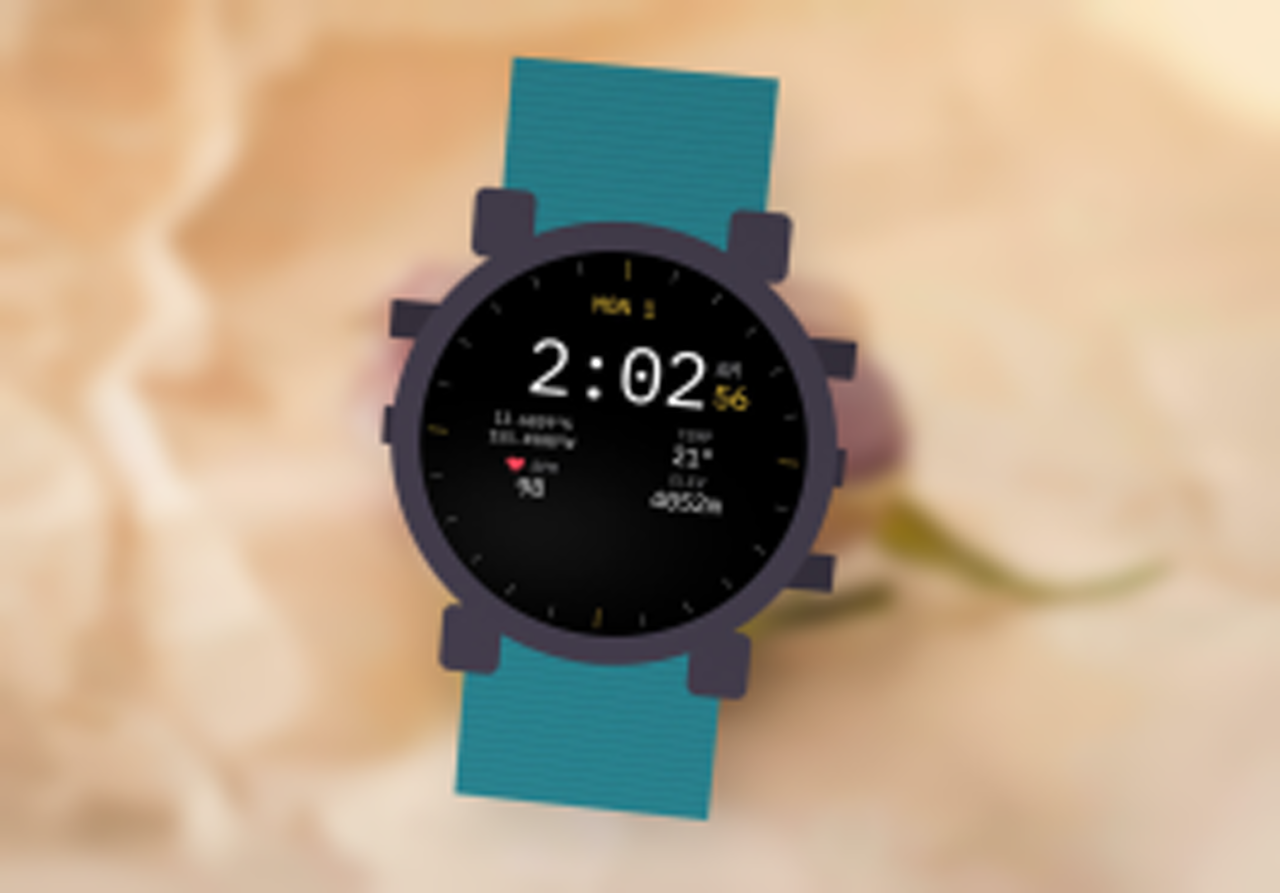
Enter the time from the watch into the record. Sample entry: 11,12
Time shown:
2,02
